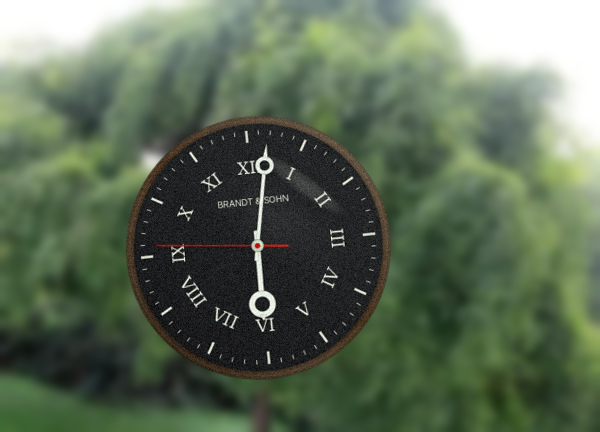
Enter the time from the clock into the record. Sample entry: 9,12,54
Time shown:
6,01,46
